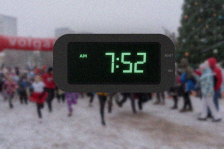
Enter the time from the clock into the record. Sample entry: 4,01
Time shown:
7,52
